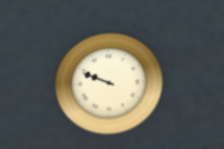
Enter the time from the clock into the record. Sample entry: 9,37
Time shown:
9,49
